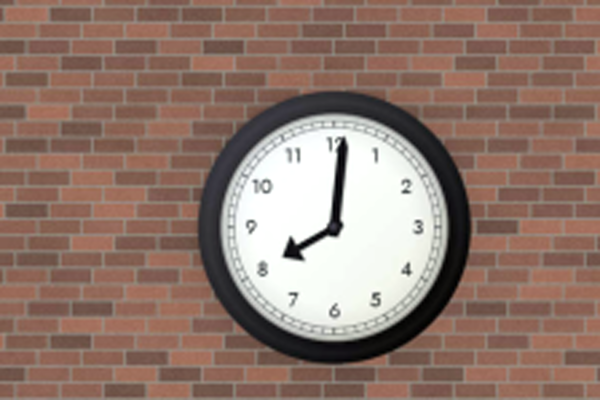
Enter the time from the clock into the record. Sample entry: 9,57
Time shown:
8,01
